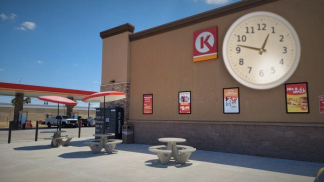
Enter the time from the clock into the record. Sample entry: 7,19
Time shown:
12,47
